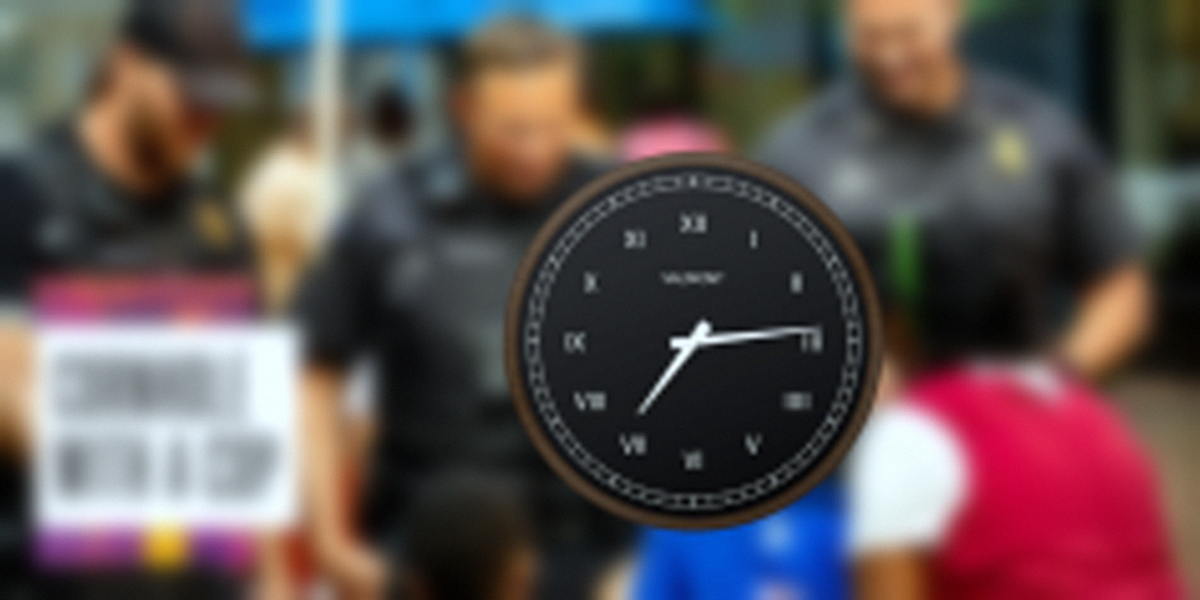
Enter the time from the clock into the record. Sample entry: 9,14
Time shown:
7,14
